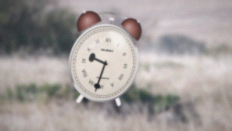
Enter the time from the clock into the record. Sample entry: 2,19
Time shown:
9,32
